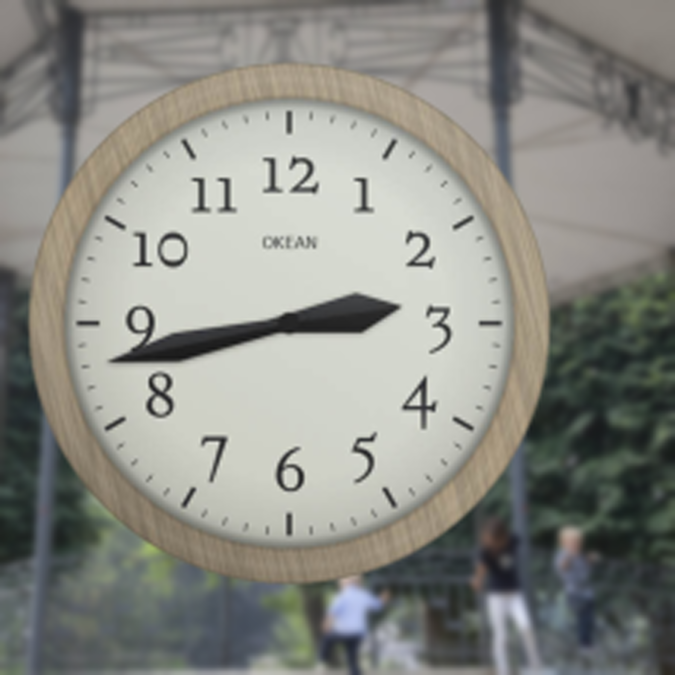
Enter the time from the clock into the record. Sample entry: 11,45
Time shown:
2,43
